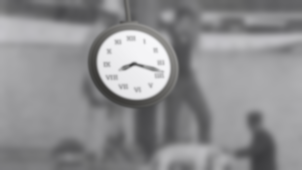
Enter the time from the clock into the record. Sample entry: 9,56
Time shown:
8,18
